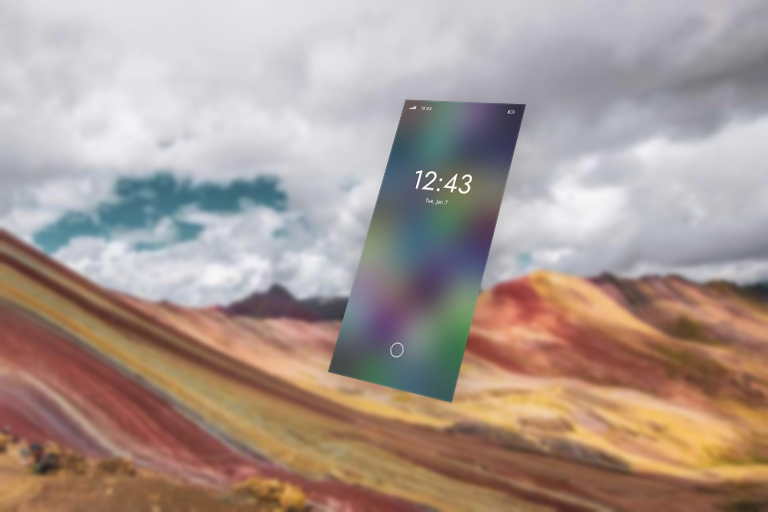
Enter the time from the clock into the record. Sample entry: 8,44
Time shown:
12,43
